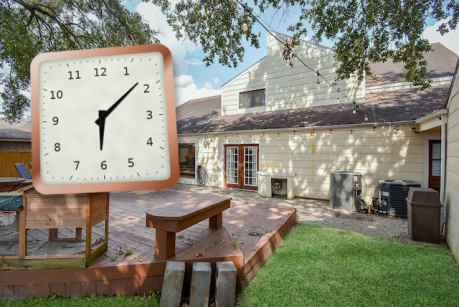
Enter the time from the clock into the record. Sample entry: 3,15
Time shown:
6,08
